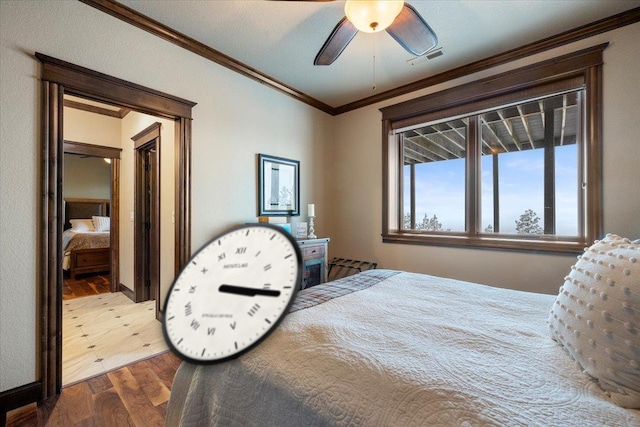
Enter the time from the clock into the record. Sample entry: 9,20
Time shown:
3,16
